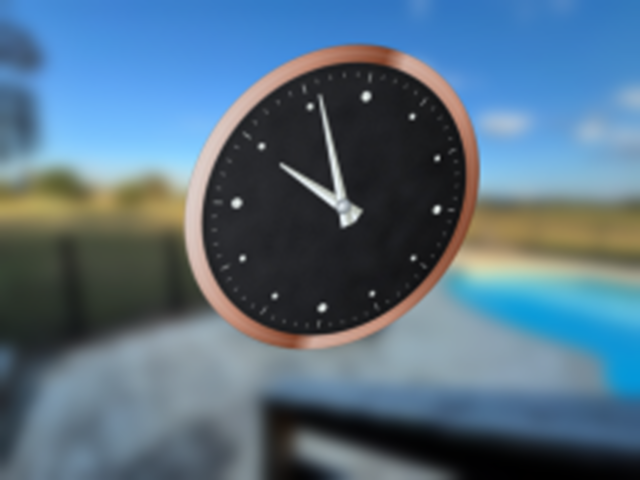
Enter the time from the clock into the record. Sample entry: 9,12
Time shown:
9,56
